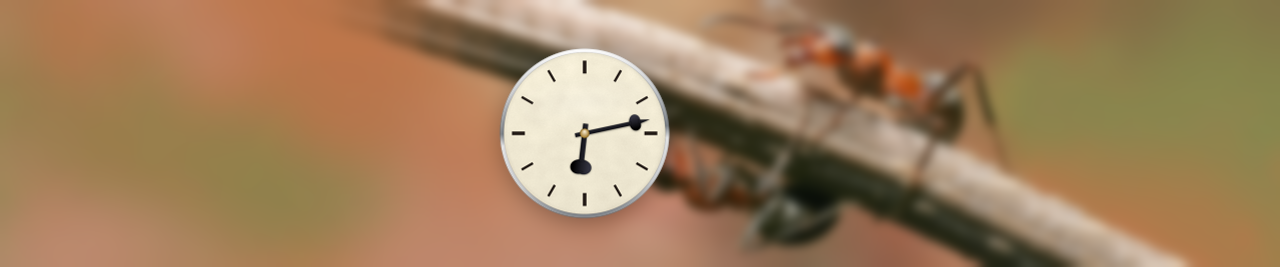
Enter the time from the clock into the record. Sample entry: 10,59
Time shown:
6,13
